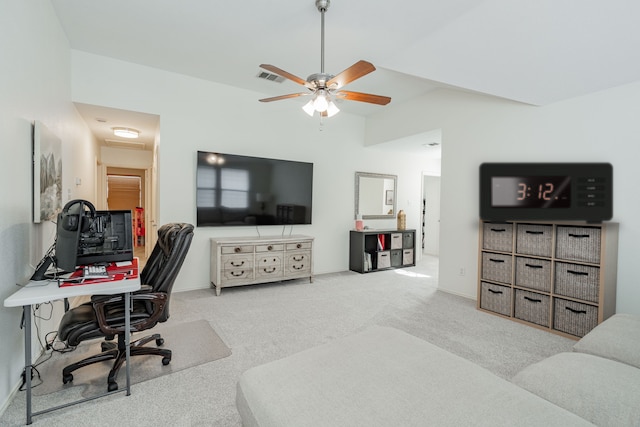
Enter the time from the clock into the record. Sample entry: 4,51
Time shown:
3,12
